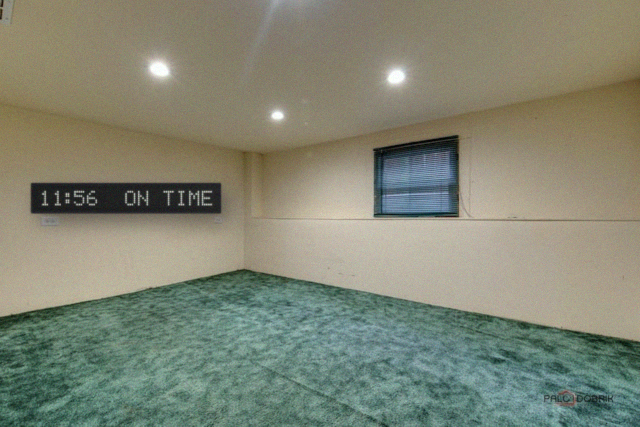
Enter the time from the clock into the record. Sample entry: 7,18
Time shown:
11,56
